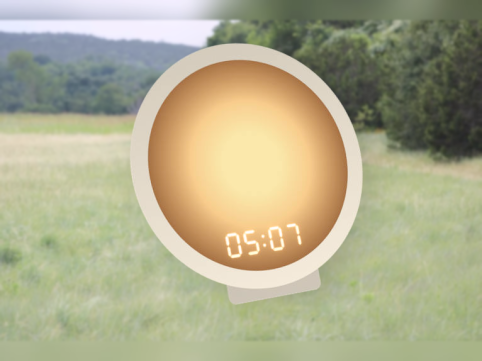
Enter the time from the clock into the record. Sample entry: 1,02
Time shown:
5,07
